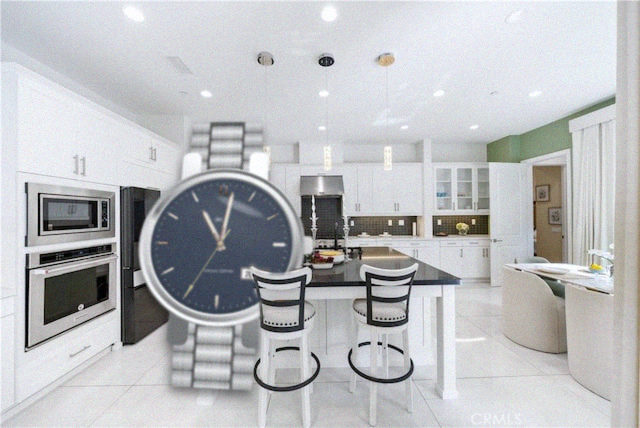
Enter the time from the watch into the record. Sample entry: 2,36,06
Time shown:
11,01,35
